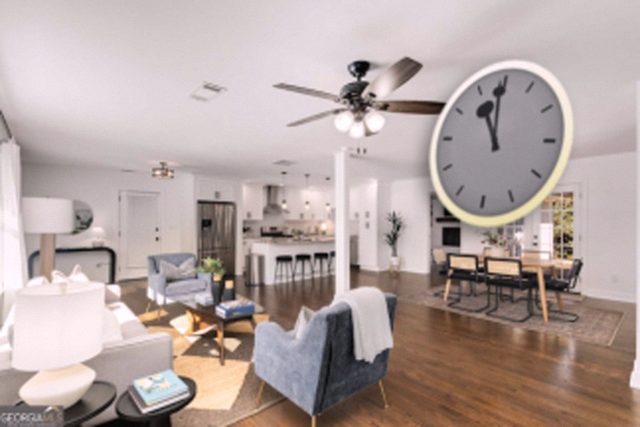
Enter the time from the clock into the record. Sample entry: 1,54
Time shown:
10,59
